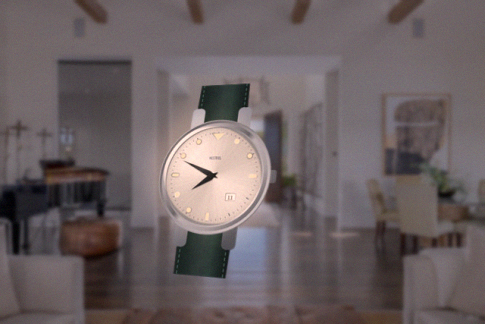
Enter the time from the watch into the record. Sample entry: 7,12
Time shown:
7,49
